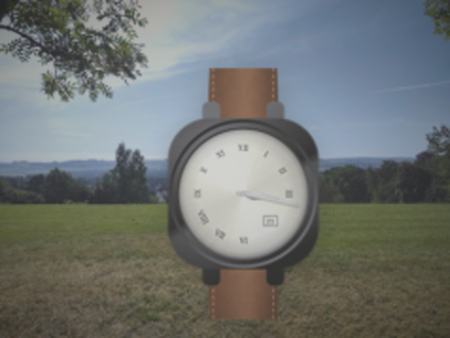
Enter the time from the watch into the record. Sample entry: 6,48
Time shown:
3,17
